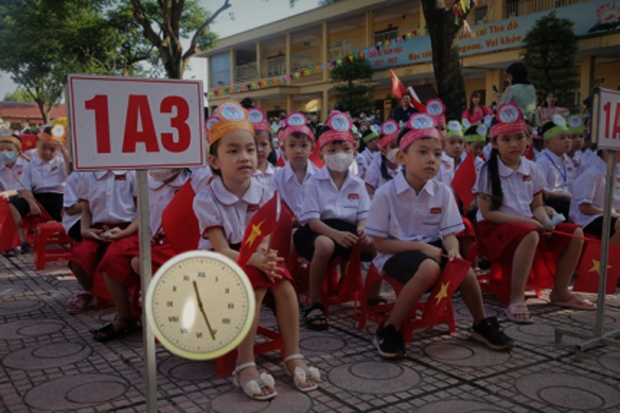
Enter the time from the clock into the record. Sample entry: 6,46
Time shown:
11,26
